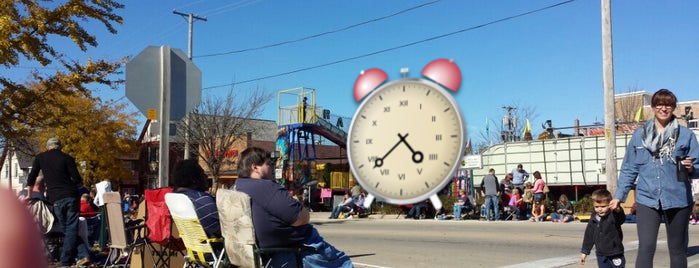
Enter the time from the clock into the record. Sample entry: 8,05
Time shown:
4,38
